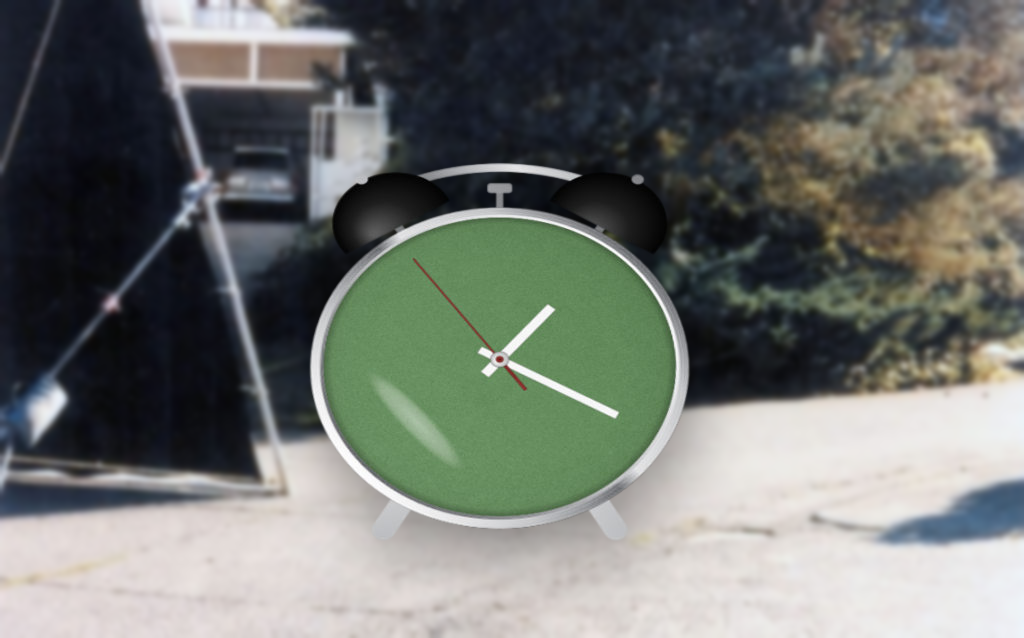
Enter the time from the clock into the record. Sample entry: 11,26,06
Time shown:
1,19,54
